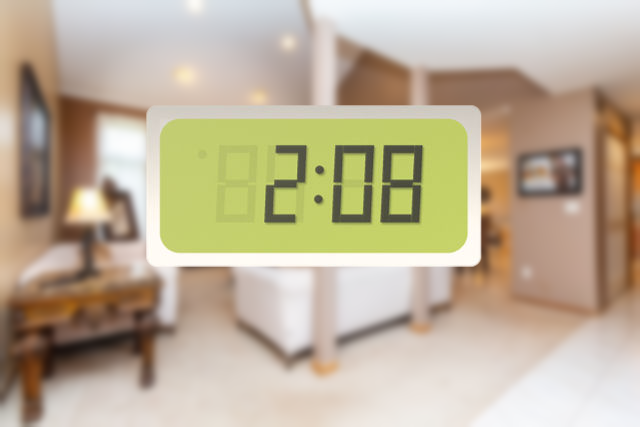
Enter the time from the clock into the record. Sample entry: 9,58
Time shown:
2,08
